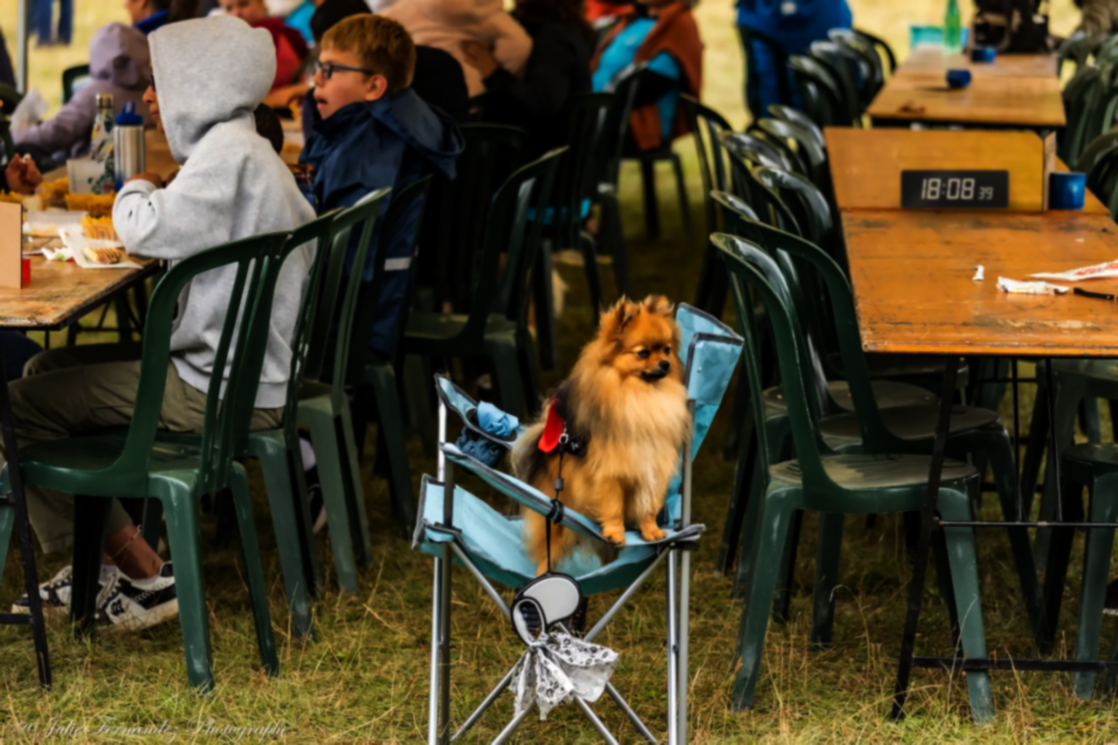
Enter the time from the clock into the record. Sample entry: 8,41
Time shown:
18,08
